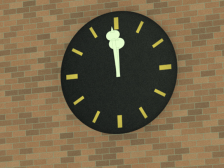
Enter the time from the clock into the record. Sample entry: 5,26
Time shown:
11,59
